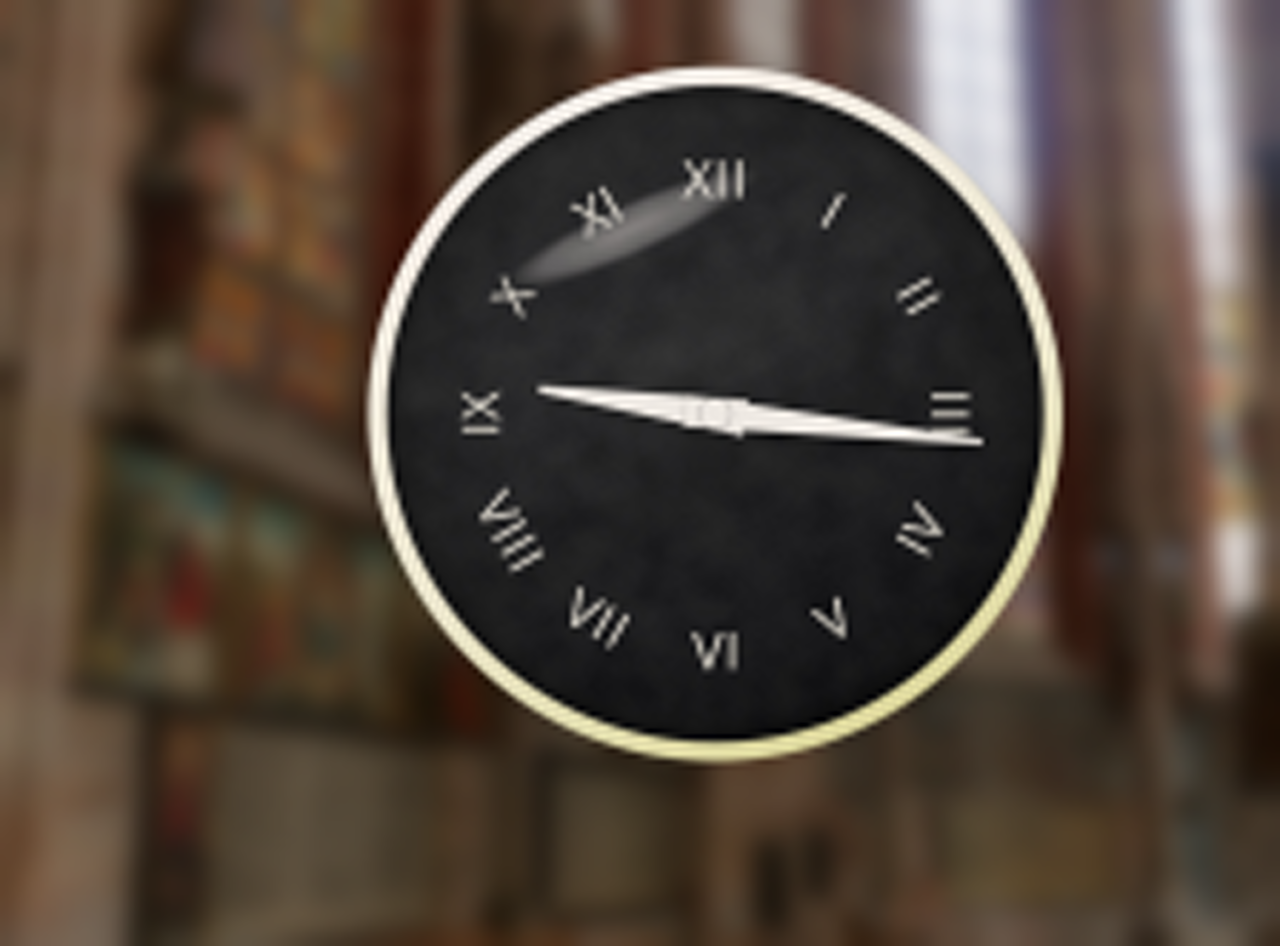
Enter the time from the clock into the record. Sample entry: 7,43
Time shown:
9,16
